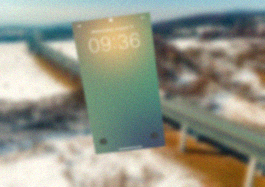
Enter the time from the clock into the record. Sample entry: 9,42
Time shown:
9,36
